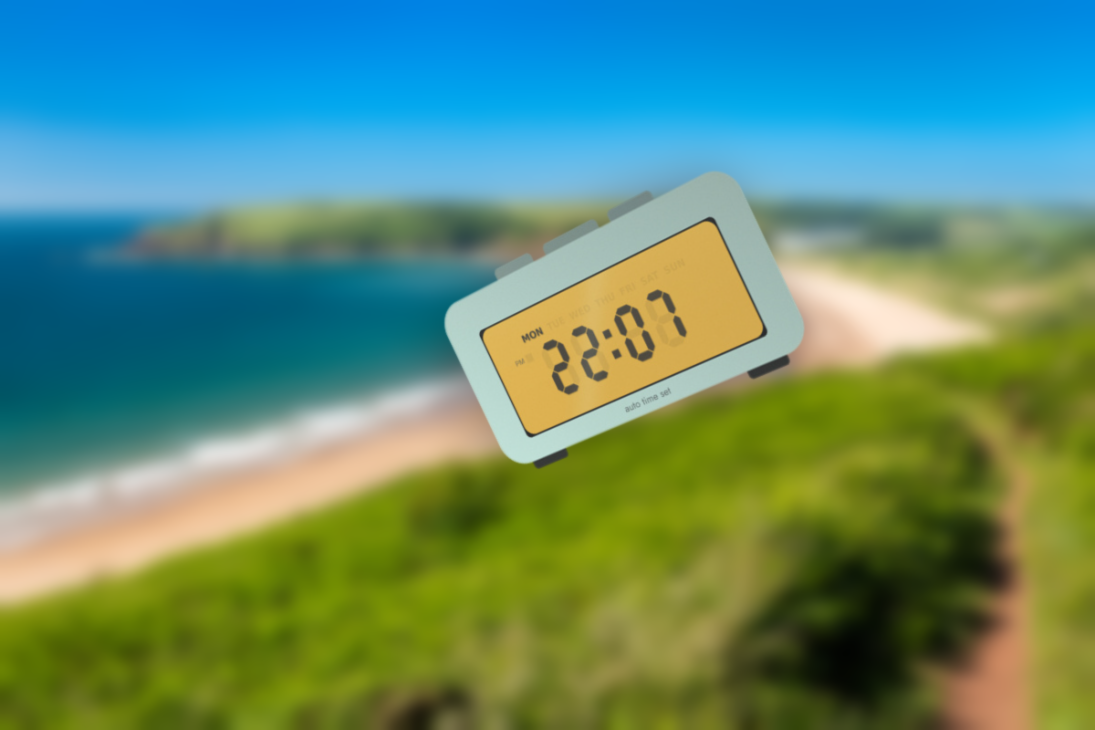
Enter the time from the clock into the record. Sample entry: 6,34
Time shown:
22,07
